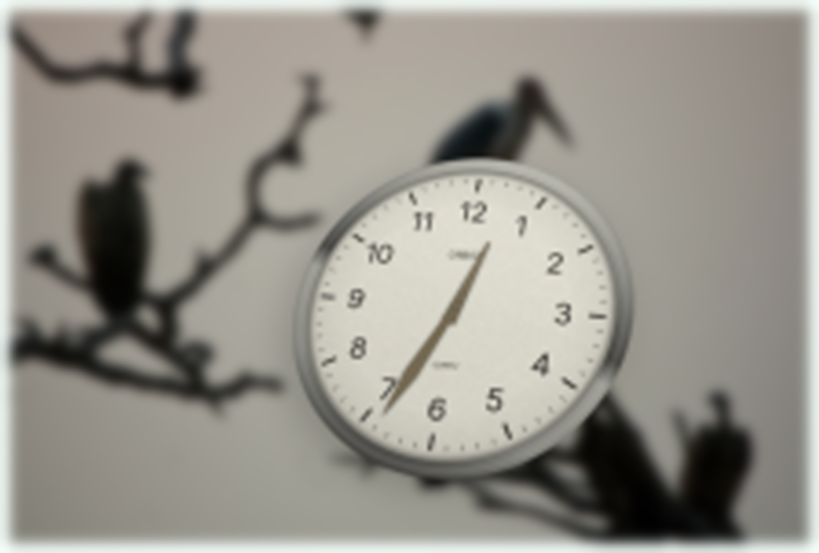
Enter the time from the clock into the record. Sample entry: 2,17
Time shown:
12,34
